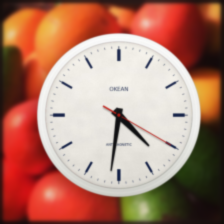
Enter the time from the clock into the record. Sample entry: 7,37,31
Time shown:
4,31,20
